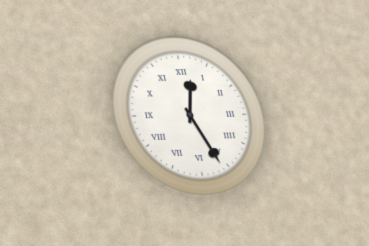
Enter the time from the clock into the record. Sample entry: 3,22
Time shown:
12,26
